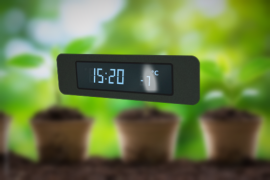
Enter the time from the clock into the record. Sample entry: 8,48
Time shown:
15,20
